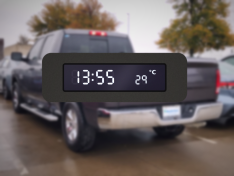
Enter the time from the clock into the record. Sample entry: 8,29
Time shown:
13,55
